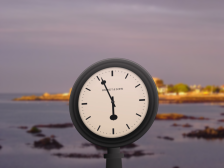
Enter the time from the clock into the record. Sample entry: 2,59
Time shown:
5,56
